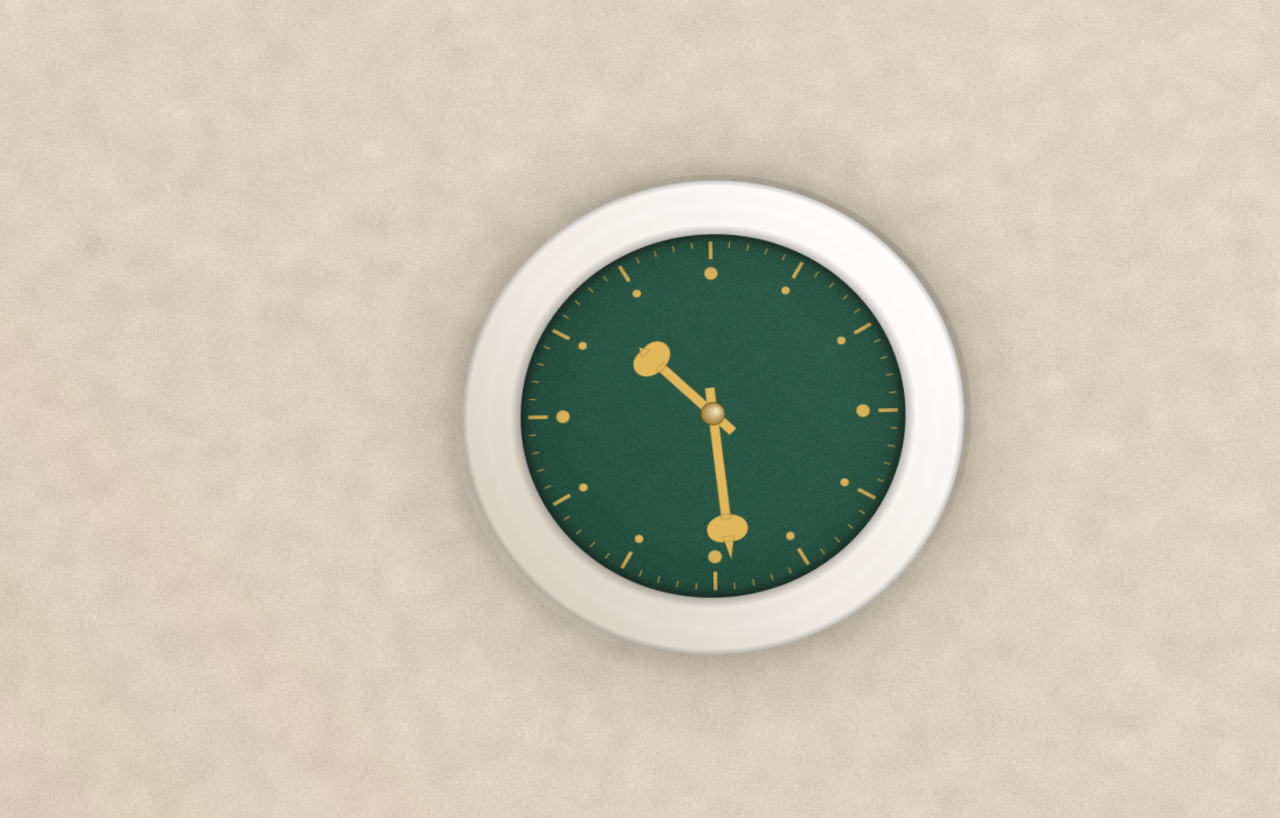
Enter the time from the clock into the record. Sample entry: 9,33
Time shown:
10,29
